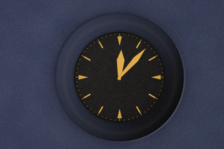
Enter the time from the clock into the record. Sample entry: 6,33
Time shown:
12,07
